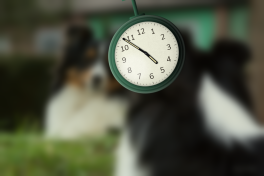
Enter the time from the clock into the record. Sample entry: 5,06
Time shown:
4,53
